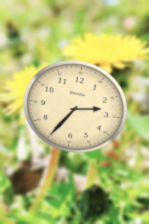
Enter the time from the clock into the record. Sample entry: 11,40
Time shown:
2,35
